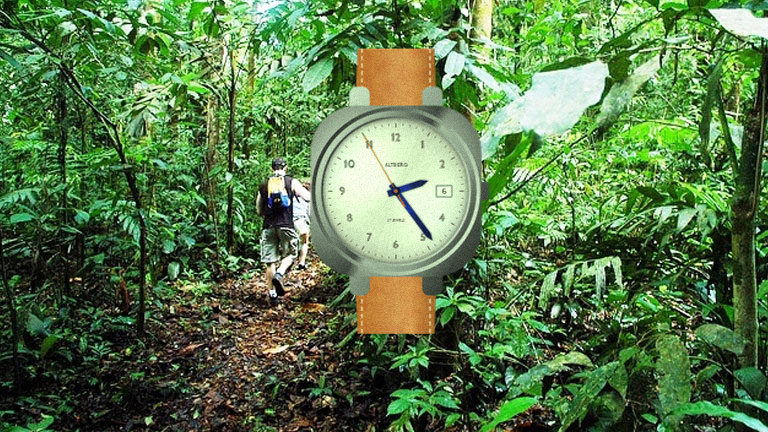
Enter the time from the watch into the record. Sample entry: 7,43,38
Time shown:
2,23,55
